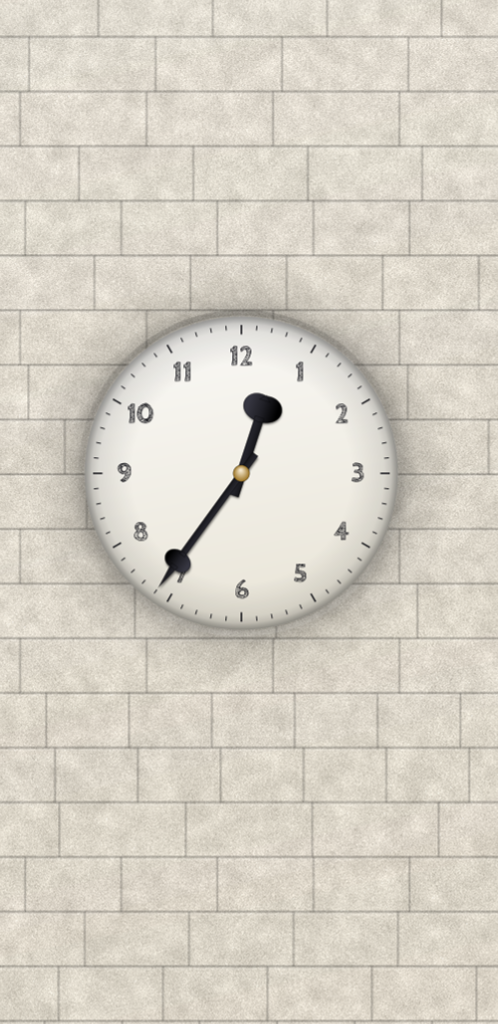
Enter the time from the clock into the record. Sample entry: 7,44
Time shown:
12,36
